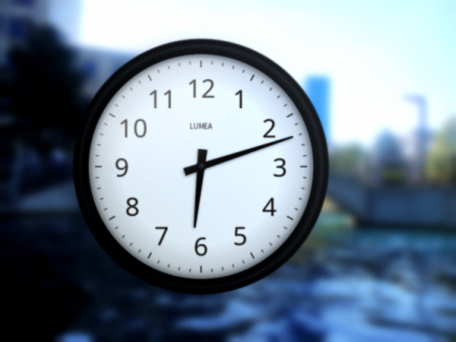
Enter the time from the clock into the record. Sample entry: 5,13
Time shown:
6,12
